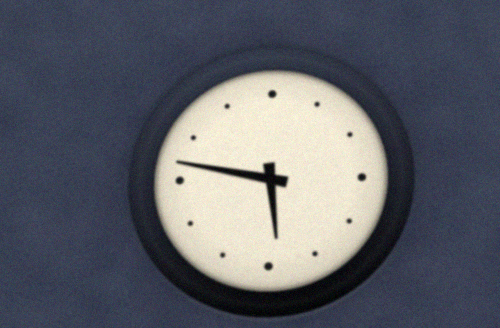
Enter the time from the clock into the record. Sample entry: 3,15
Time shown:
5,47
